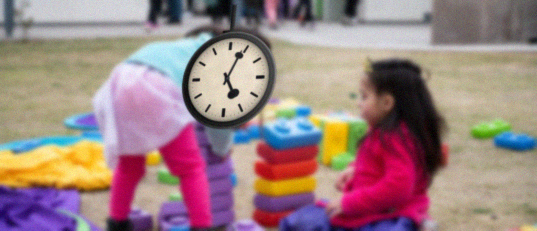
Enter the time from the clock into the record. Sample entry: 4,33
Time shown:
5,04
